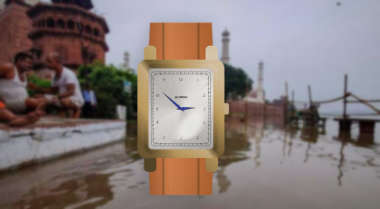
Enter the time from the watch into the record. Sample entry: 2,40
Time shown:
2,52
